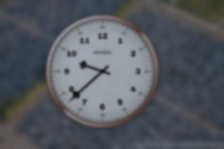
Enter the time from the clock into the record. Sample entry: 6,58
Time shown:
9,38
